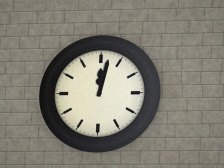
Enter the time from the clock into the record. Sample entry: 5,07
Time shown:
12,02
